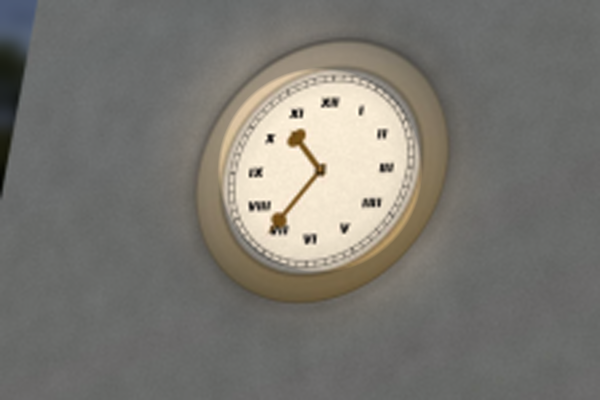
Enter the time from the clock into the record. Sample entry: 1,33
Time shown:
10,36
